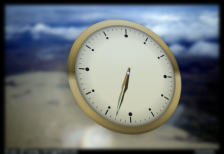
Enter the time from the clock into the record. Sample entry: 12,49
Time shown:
6,33
